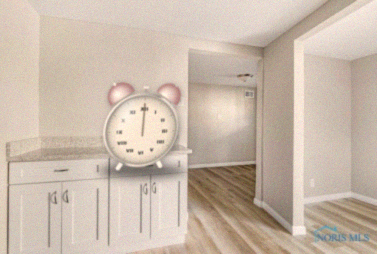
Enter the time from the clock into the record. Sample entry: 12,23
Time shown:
12,00
